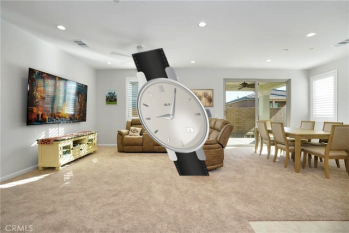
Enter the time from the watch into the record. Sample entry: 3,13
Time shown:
9,05
